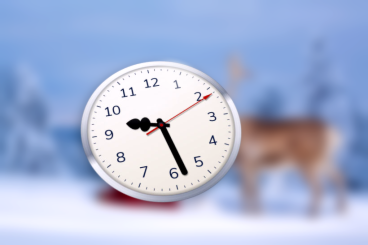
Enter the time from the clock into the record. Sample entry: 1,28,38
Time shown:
9,28,11
